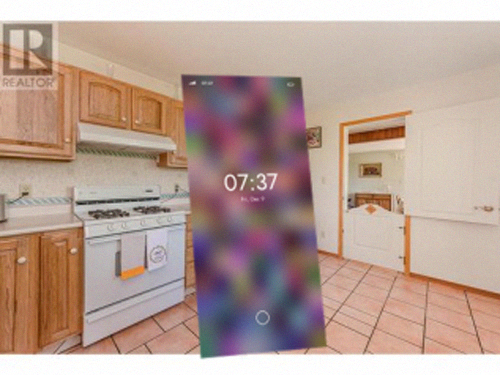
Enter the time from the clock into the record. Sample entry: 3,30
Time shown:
7,37
